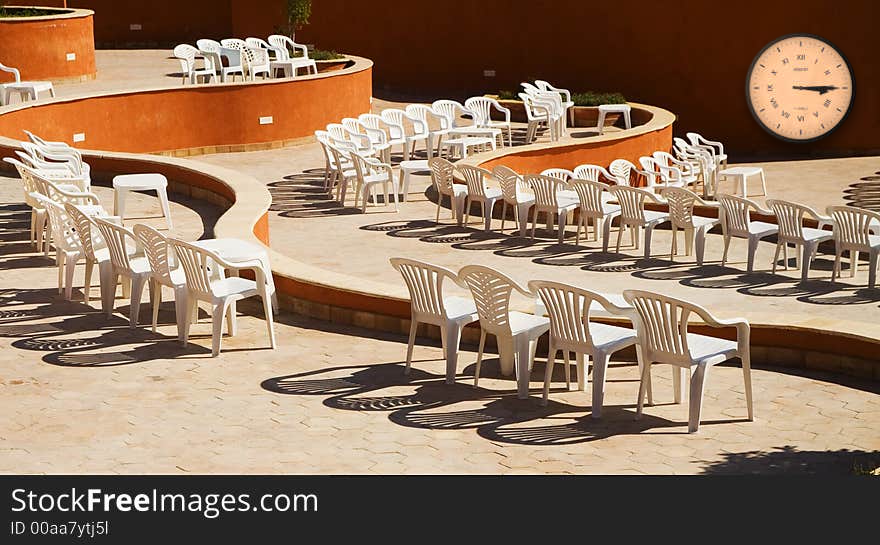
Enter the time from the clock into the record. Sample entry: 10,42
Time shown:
3,15
